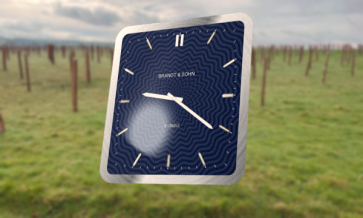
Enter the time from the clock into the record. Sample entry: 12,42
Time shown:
9,21
